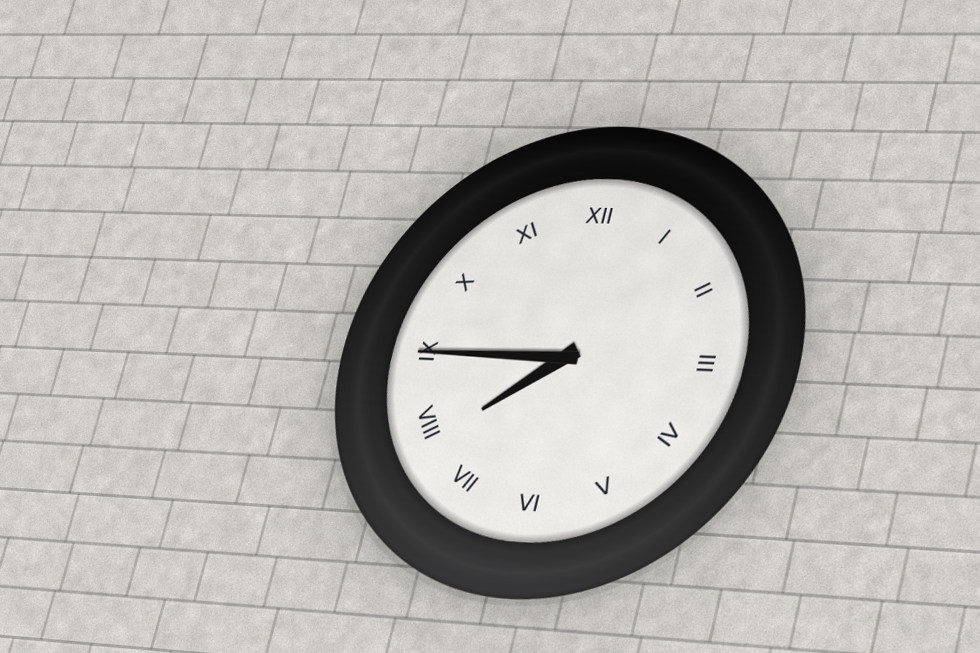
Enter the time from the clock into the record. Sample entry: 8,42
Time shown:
7,45
